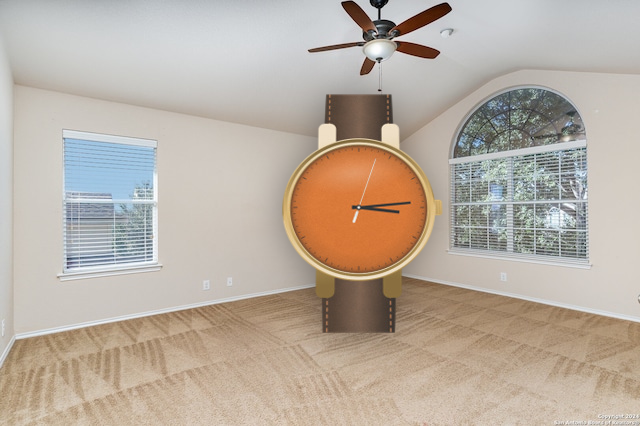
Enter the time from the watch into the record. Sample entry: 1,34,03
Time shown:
3,14,03
